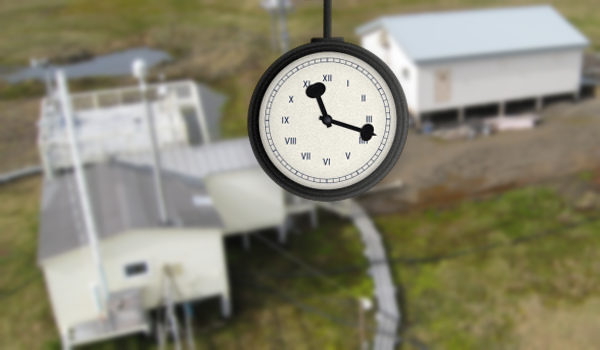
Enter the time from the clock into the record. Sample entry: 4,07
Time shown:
11,18
